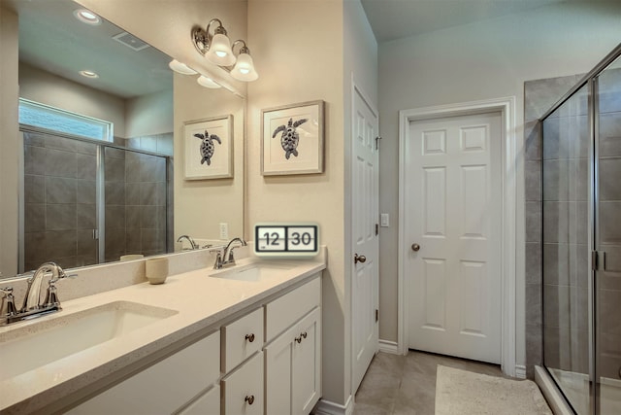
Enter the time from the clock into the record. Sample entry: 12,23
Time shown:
12,30
